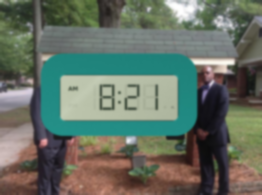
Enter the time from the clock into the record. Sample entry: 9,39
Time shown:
8,21
